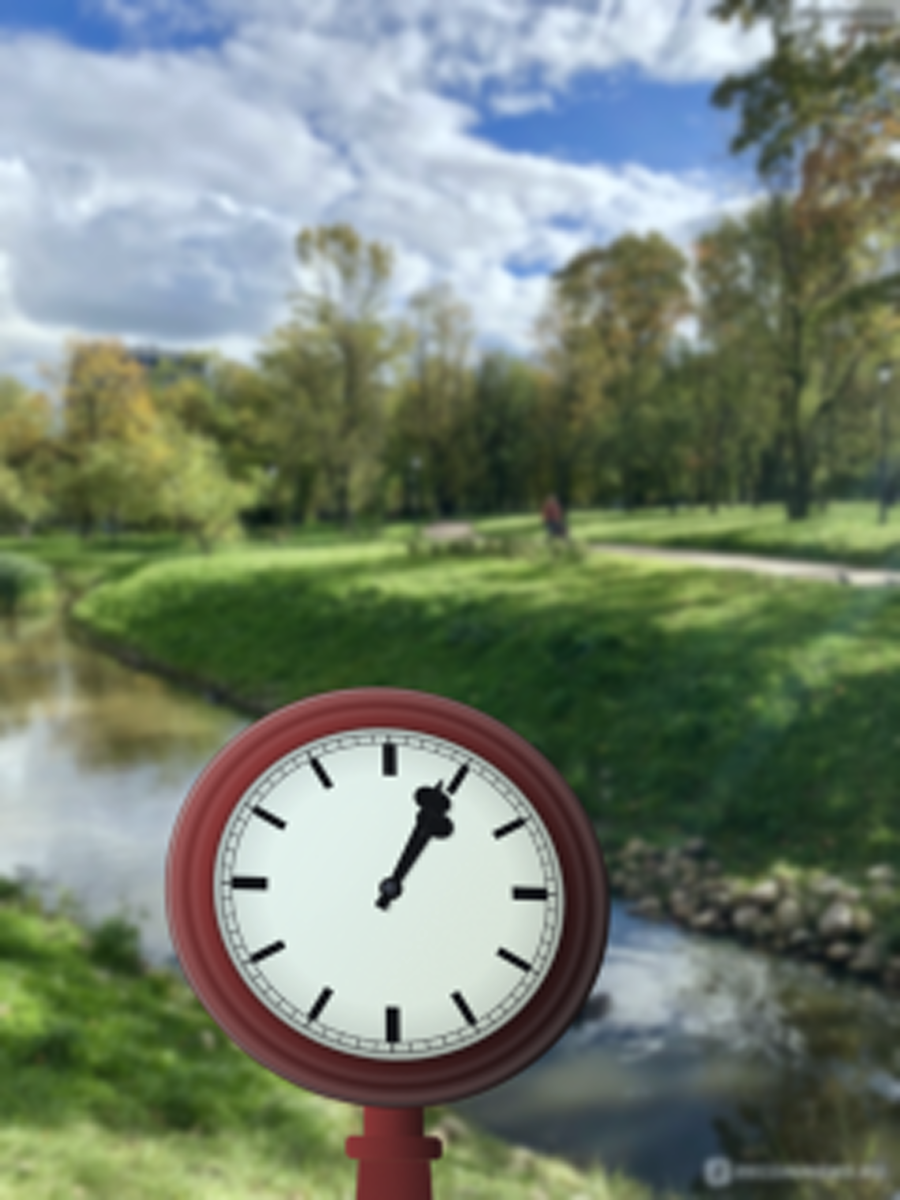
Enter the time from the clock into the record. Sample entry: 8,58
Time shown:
1,04
